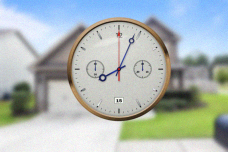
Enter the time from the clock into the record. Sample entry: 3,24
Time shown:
8,04
